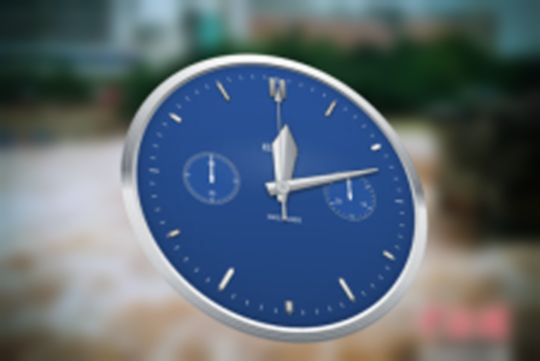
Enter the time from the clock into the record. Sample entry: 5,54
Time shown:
12,12
